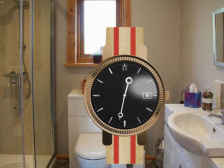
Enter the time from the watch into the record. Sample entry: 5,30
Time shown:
12,32
